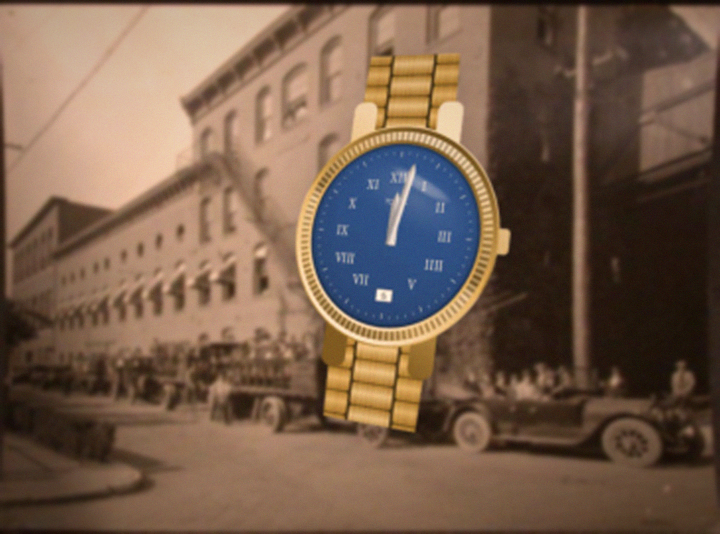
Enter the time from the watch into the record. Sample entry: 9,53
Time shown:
12,02
